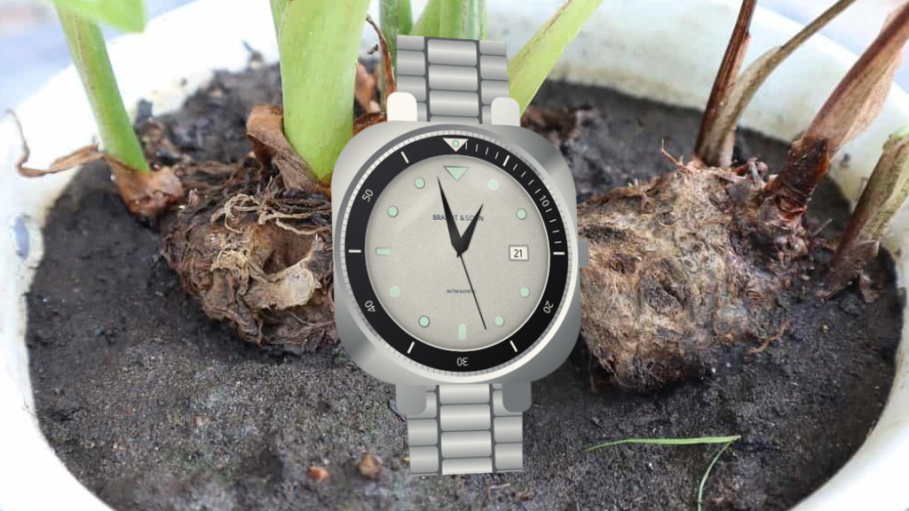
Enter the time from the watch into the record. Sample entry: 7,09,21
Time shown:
12,57,27
